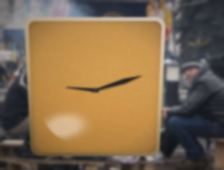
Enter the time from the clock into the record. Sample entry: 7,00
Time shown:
9,12
